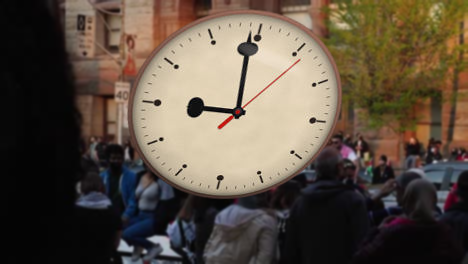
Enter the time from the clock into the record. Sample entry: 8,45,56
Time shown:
8,59,06
